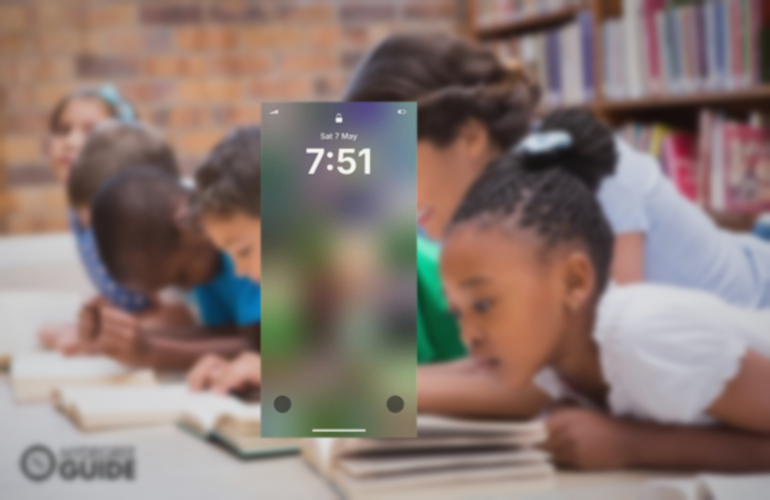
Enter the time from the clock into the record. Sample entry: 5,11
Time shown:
7,51
